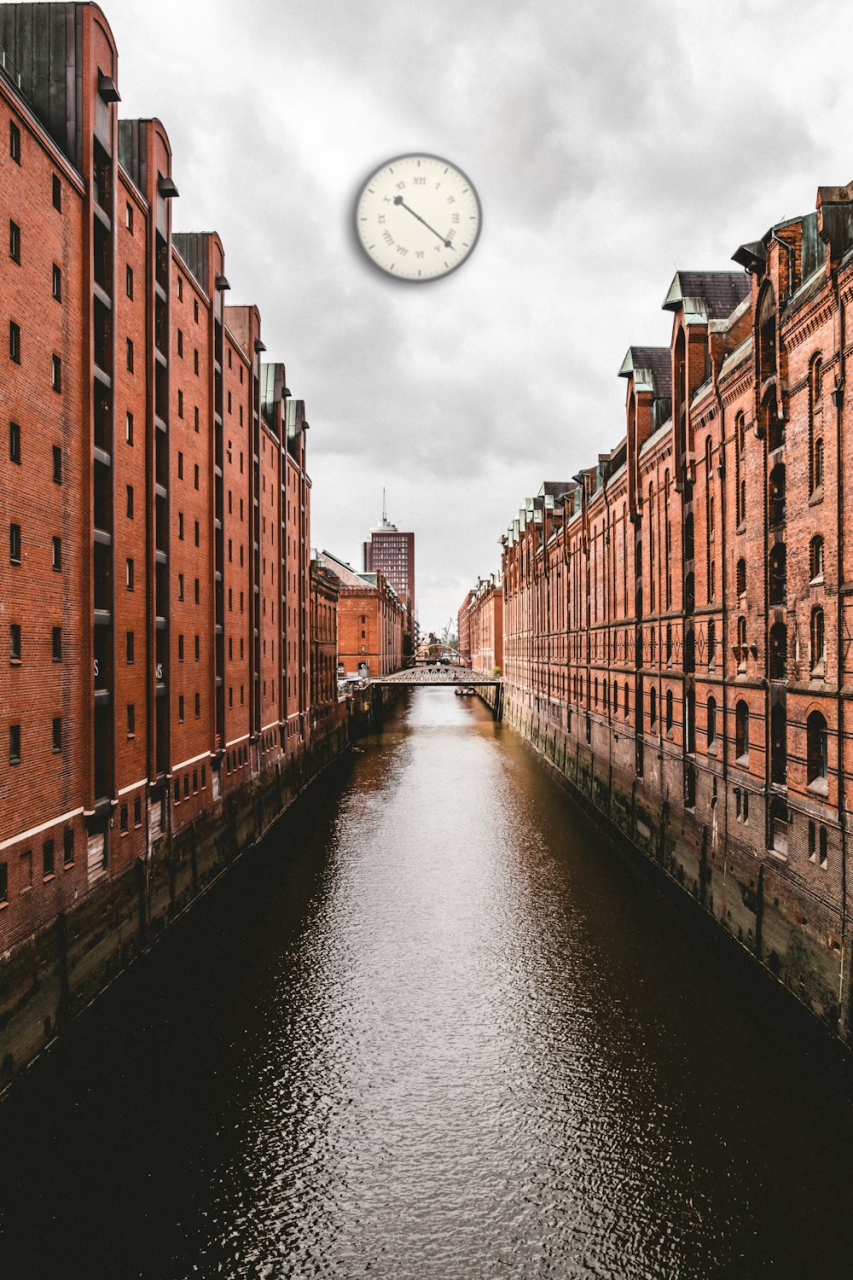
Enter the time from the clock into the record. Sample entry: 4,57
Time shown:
10,22
